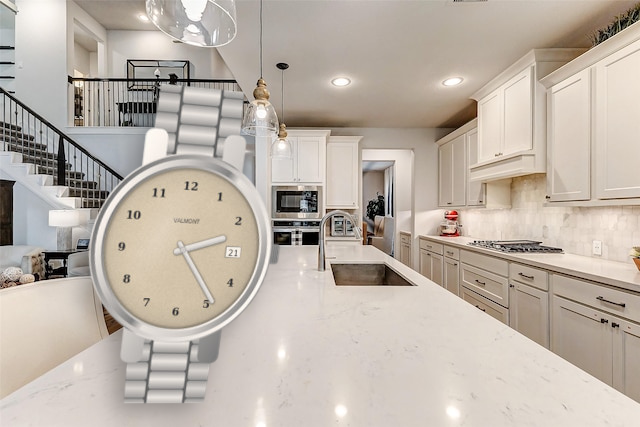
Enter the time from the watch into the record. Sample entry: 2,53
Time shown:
2,24
